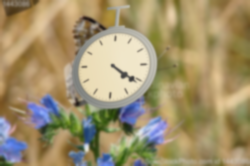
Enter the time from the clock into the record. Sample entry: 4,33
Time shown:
4,21
